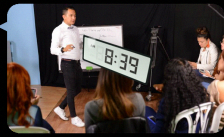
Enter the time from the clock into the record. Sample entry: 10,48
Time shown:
8,39
